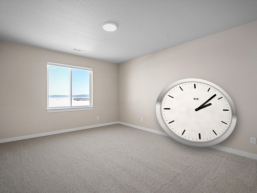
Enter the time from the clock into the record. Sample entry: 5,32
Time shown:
2,08
